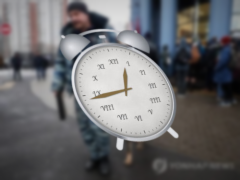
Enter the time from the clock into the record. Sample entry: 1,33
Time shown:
12,44
